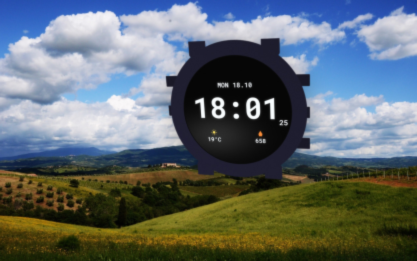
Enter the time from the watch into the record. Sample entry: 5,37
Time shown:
18,01
